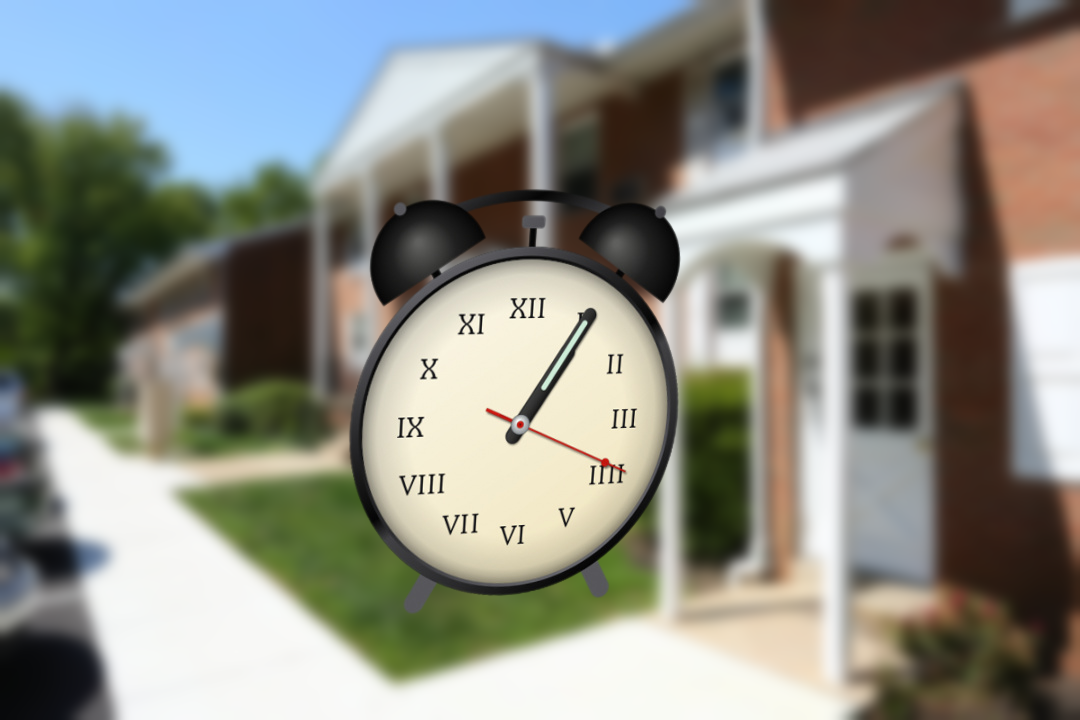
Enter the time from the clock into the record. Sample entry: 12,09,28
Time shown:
1,05,19
